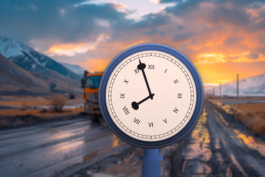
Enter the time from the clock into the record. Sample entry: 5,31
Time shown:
7,57
